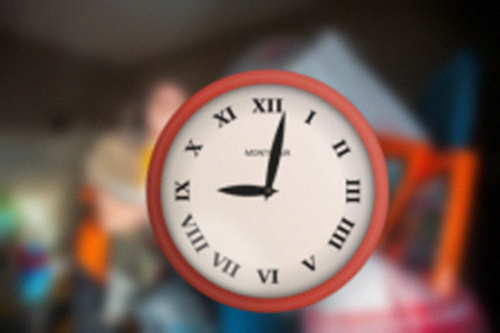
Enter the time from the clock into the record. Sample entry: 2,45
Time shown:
9,02
